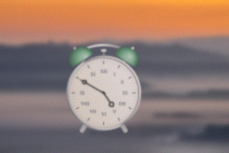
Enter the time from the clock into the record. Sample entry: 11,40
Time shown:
4,50
